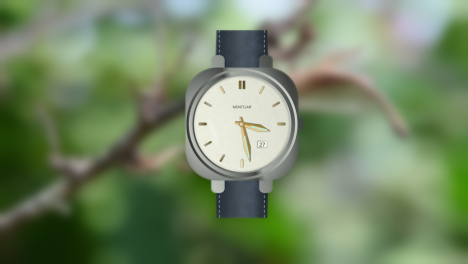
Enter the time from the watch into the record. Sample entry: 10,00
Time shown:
3,28
